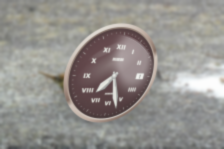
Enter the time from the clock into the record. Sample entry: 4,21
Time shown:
7,27
